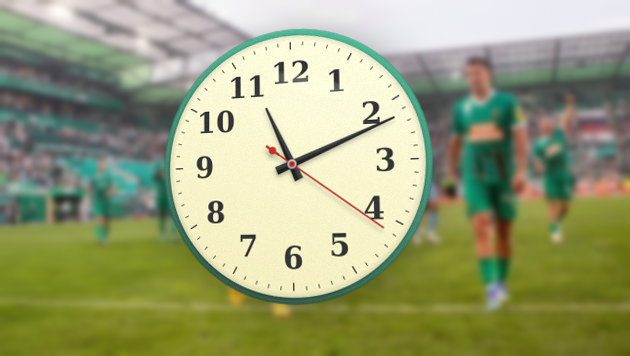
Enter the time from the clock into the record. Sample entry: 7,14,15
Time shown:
11,11,21
